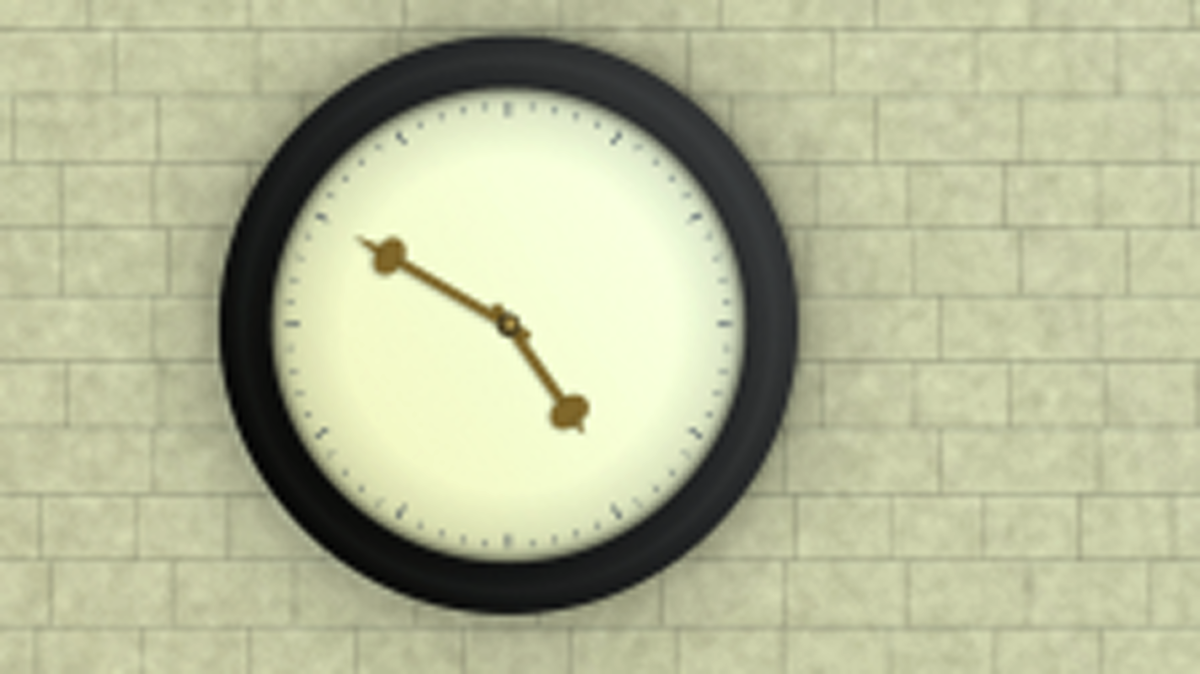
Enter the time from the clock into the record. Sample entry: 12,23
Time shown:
4,50
